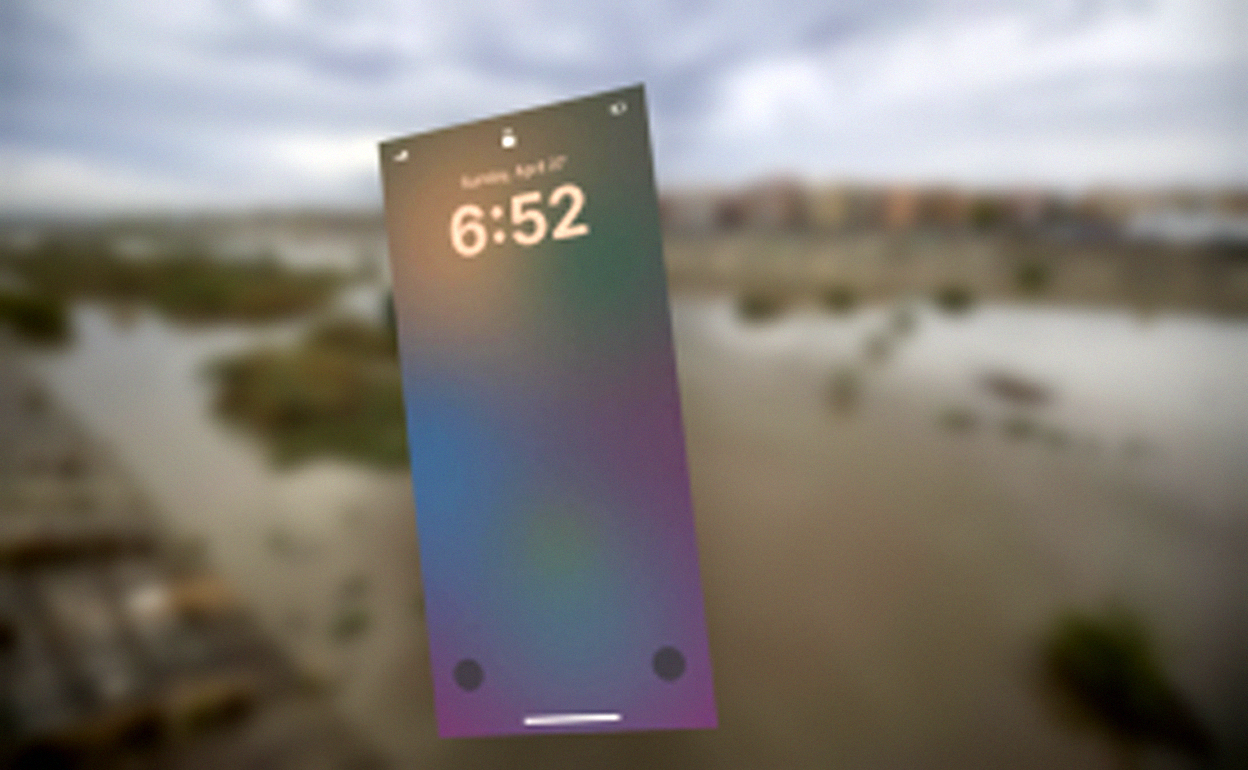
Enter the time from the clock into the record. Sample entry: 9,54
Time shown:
6,52
